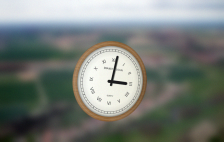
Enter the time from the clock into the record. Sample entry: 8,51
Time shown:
3,01
